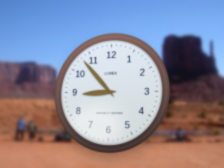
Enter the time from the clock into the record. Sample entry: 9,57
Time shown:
8,53
